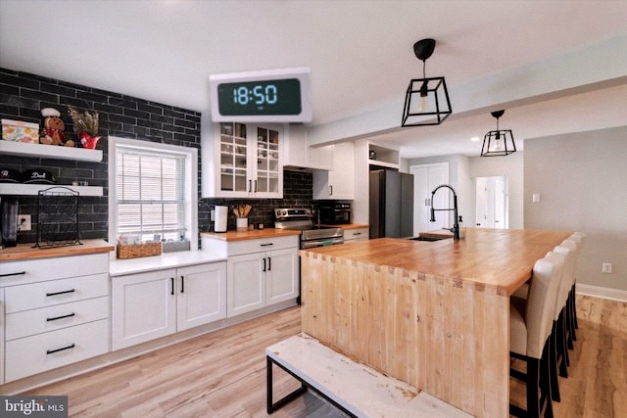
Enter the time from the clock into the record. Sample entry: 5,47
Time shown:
18,50
